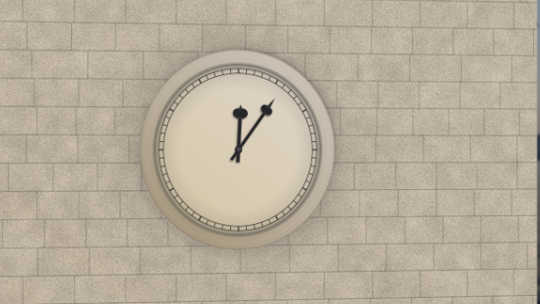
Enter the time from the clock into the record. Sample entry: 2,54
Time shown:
12,06
